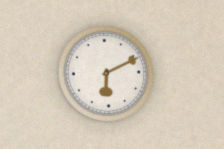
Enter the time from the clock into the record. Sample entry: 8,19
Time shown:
6,11
